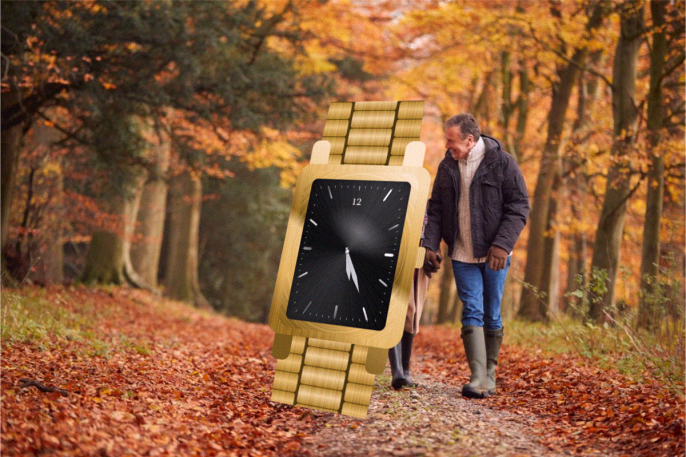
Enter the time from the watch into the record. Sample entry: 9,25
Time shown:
5,25
